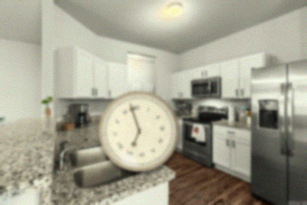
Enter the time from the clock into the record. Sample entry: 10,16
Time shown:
6,58
